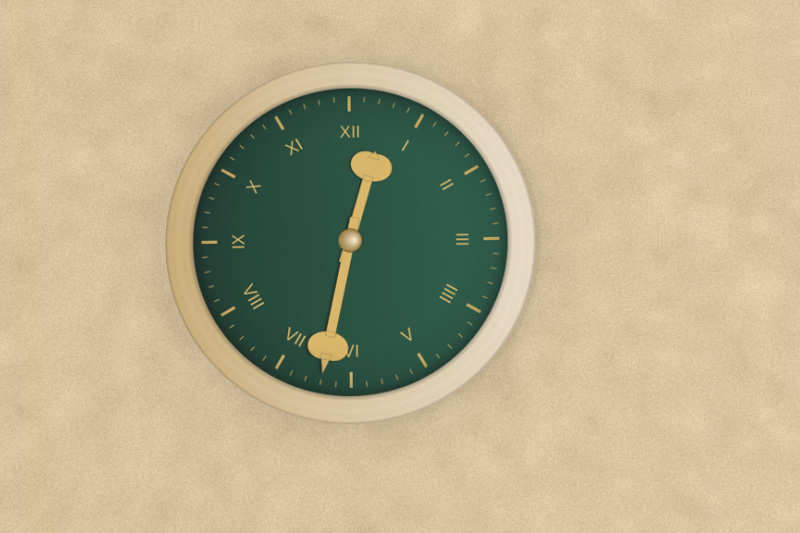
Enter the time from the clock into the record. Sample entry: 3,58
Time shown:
12,32
